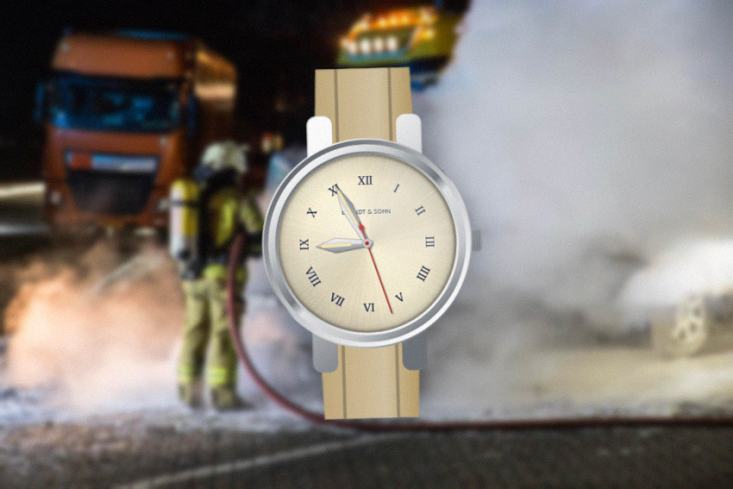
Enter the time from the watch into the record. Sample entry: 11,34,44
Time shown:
8,55,27
